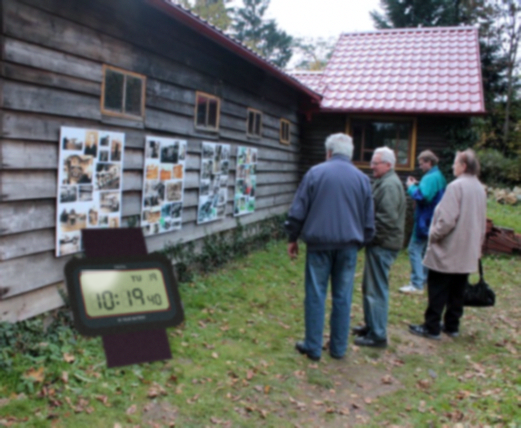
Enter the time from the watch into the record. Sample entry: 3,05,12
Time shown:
10,19,40
